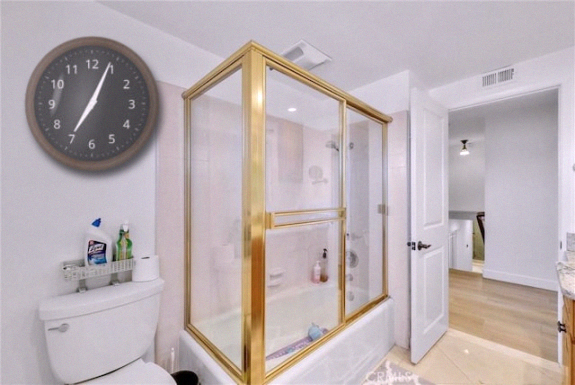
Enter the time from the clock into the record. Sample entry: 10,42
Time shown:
7,04
